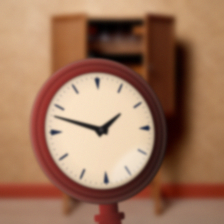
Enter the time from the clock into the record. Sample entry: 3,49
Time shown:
1,48
